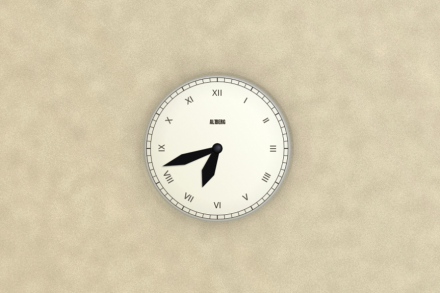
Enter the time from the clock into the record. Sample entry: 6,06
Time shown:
6,42
